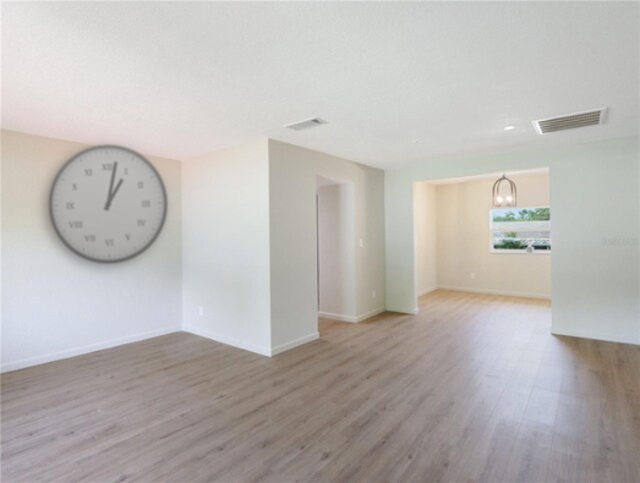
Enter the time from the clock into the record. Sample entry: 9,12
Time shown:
1,02
